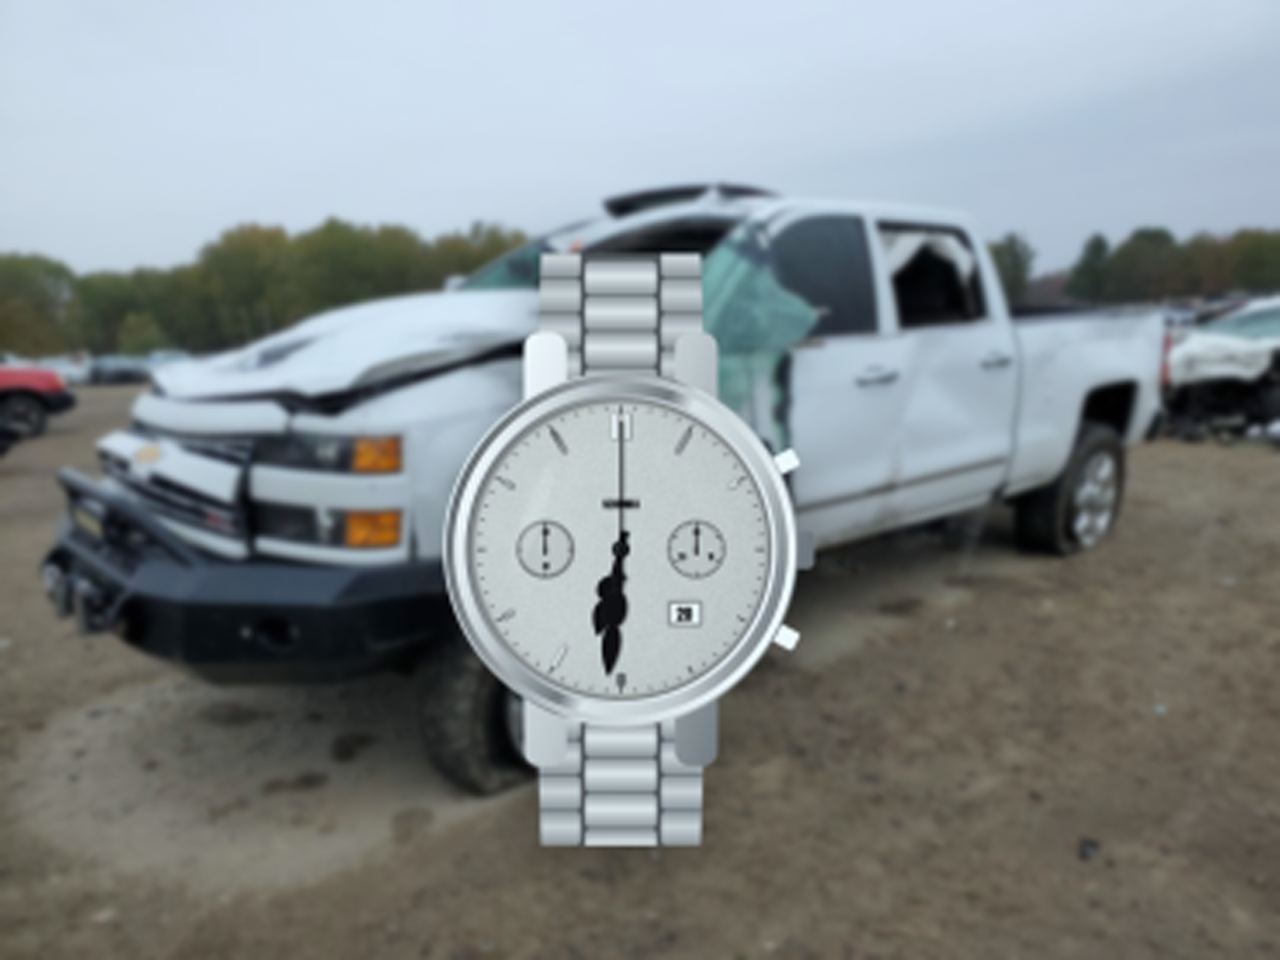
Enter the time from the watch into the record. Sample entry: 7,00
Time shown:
6,31
